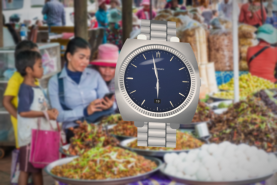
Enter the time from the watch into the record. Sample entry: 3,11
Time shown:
5,58
